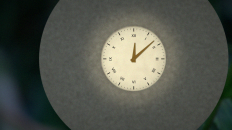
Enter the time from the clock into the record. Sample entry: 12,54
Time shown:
12,08
